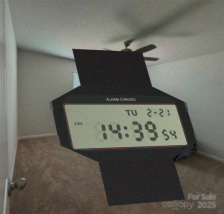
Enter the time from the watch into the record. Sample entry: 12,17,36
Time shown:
14,39,54
